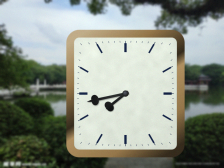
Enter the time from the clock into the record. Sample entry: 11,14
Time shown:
7,43
